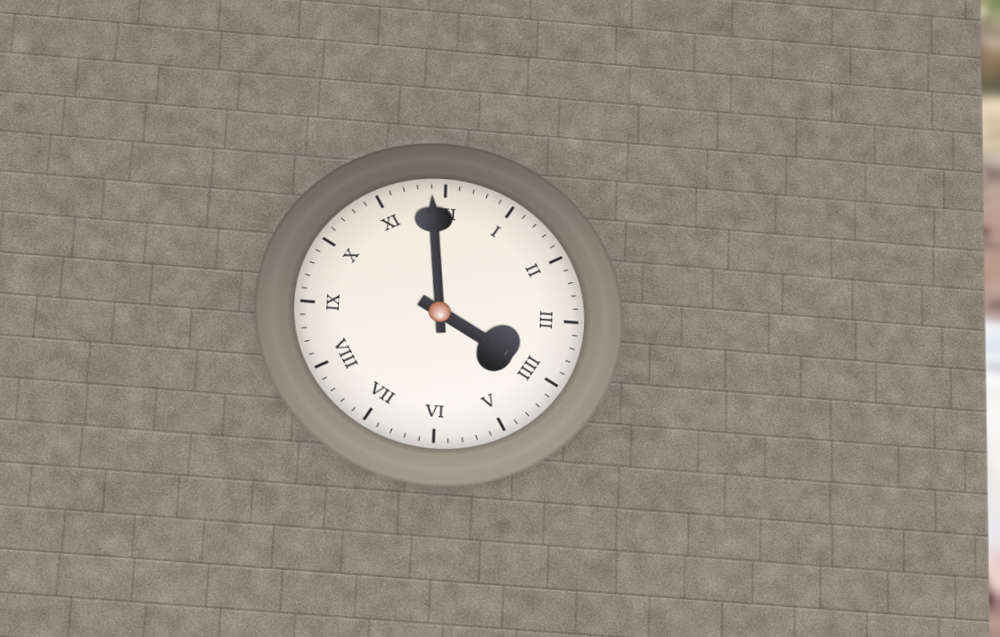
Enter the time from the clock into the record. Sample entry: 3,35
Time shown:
3,59
